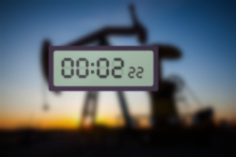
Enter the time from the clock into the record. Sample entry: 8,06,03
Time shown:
0,02,22
